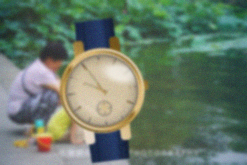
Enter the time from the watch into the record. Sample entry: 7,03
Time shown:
9,55
